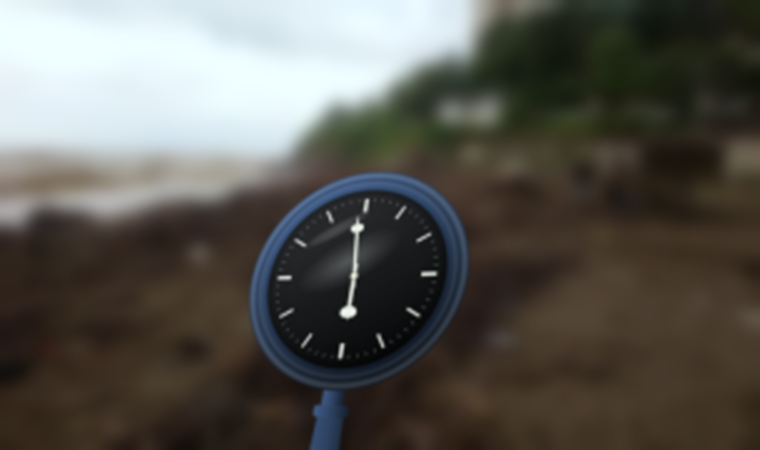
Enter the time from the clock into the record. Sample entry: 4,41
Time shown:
5,59
